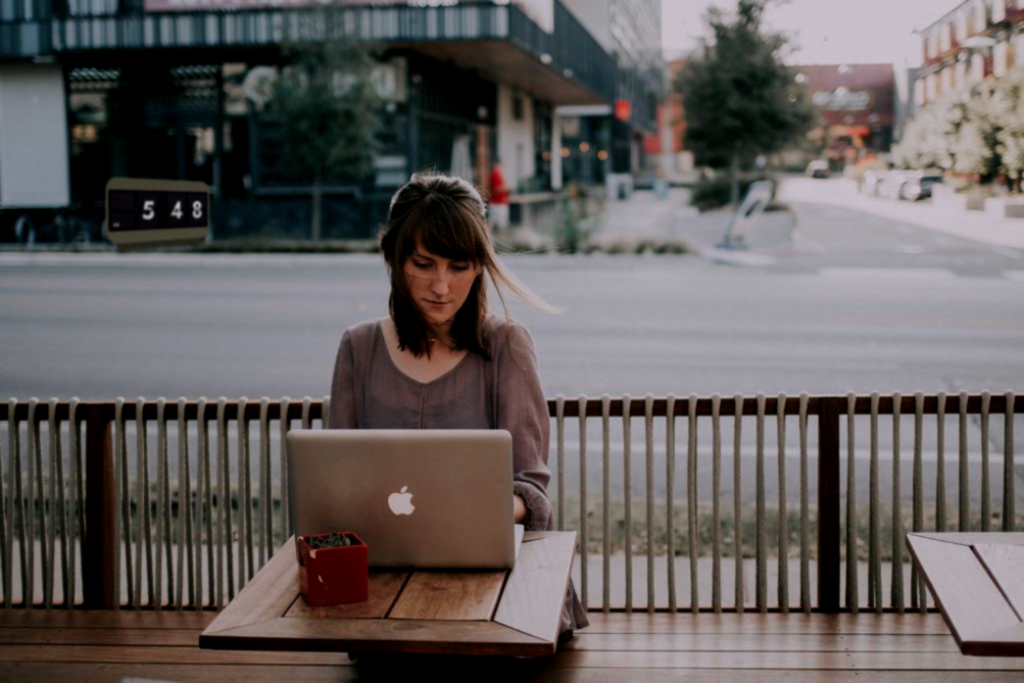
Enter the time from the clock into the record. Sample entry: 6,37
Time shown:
5,48
